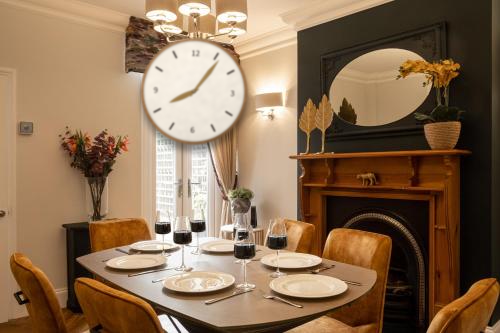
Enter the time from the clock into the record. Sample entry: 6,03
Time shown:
8,06
